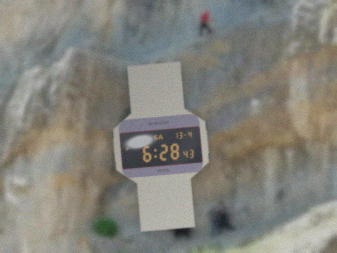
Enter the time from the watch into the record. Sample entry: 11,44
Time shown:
6,28
